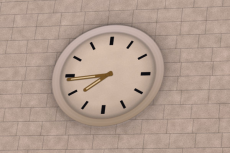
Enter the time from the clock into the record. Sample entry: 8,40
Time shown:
7,44
